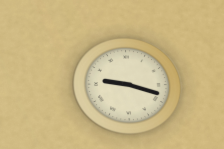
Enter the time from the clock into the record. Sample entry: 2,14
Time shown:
9,18
